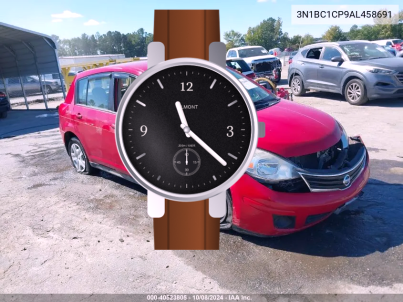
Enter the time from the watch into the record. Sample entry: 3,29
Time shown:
11,22
